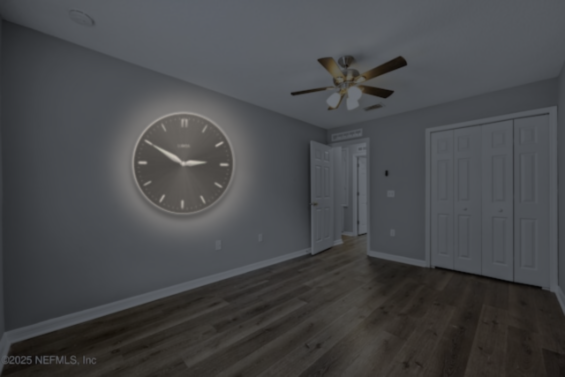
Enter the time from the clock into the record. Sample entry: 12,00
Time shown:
2,50
